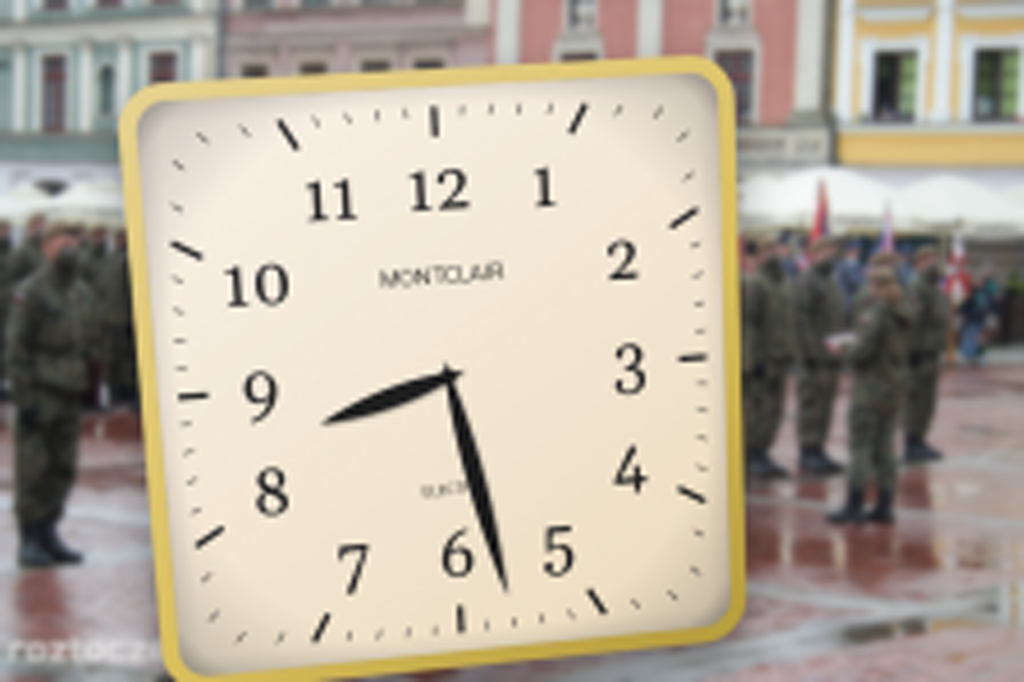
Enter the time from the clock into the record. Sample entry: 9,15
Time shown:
8,28
